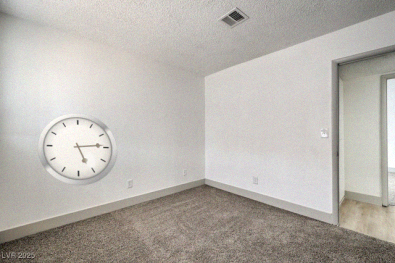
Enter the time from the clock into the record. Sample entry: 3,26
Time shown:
5,14
